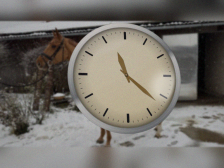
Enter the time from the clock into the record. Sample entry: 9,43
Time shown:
11,22
